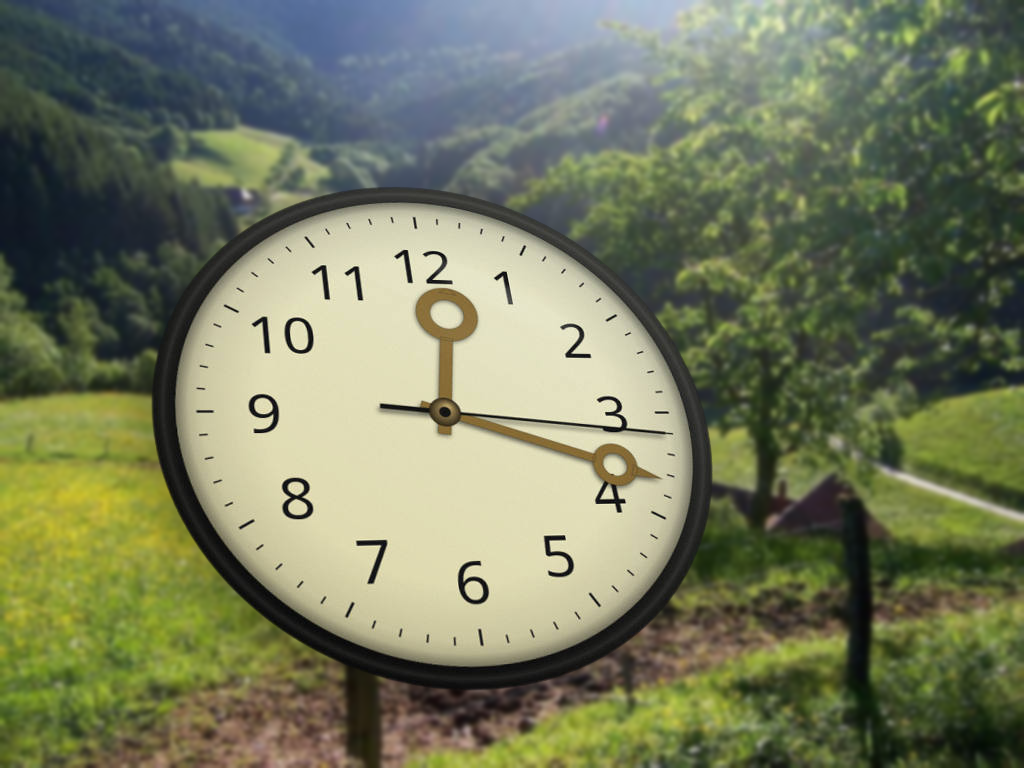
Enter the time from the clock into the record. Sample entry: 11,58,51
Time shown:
12,18,16
